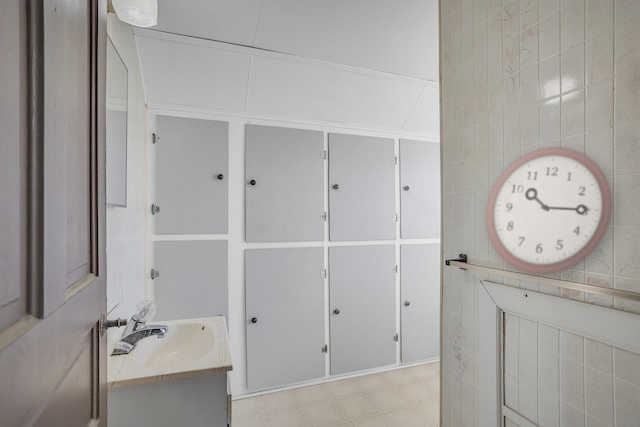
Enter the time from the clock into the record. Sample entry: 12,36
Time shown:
10,15
